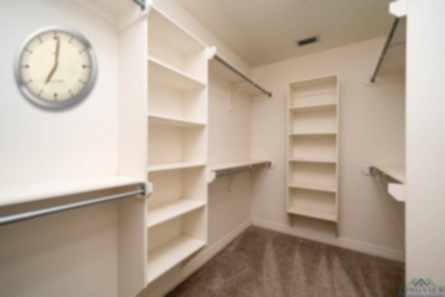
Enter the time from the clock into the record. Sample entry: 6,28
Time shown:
7,01
